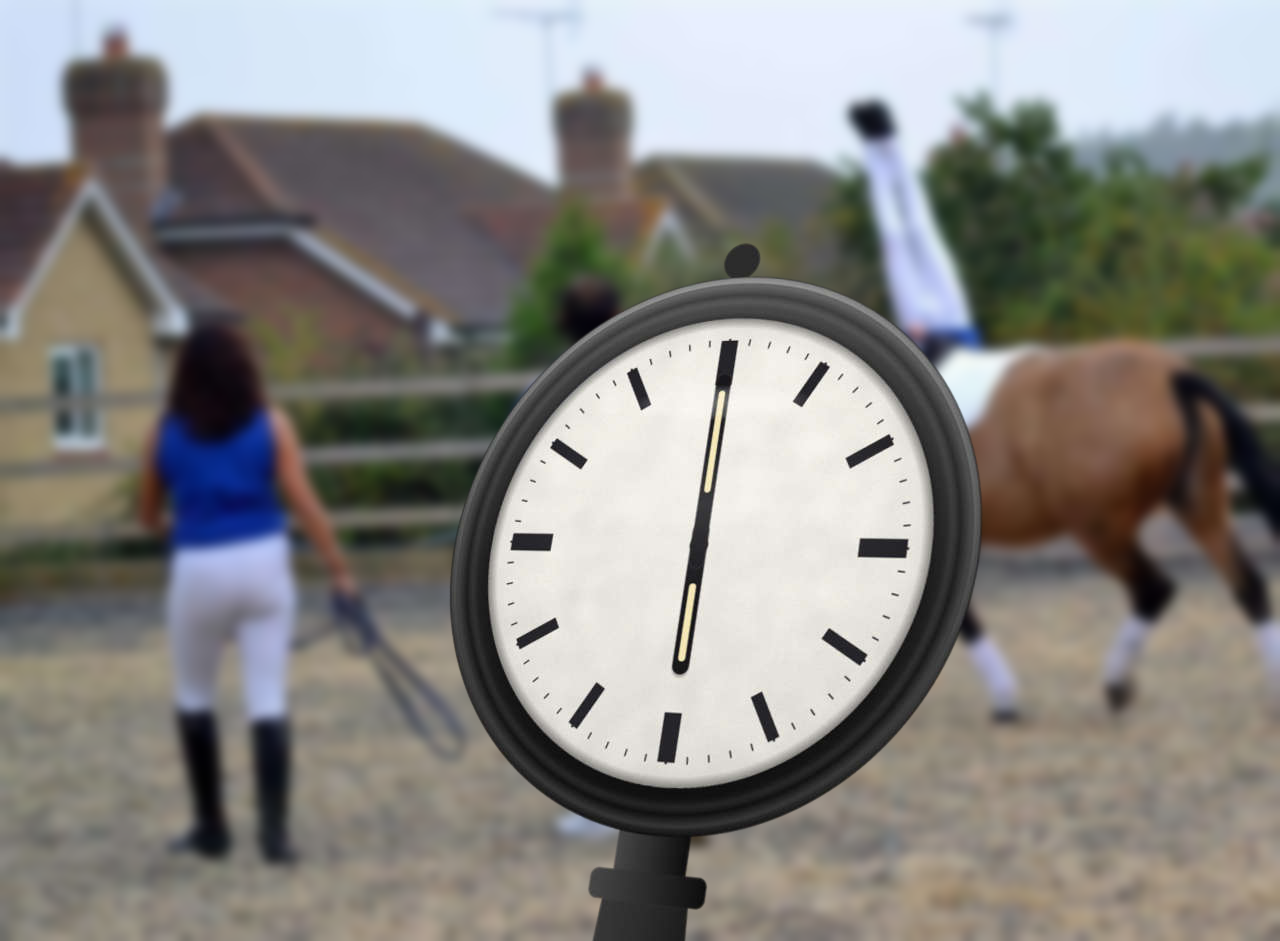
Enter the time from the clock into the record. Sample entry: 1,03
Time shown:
6,00
